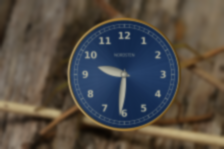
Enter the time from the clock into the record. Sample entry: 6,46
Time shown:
9,31
